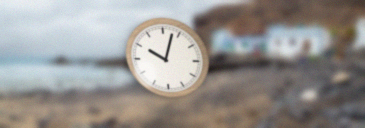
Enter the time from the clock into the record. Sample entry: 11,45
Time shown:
10,03
